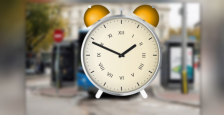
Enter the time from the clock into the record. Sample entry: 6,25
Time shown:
1,49
